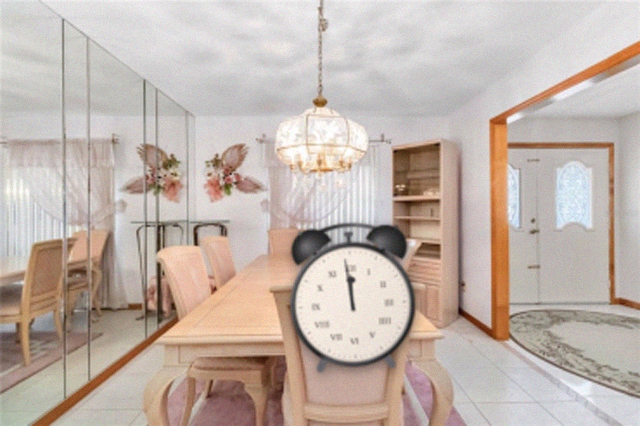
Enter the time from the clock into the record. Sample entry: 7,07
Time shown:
11,59
